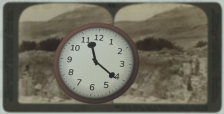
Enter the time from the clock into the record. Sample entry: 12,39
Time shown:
11,21
